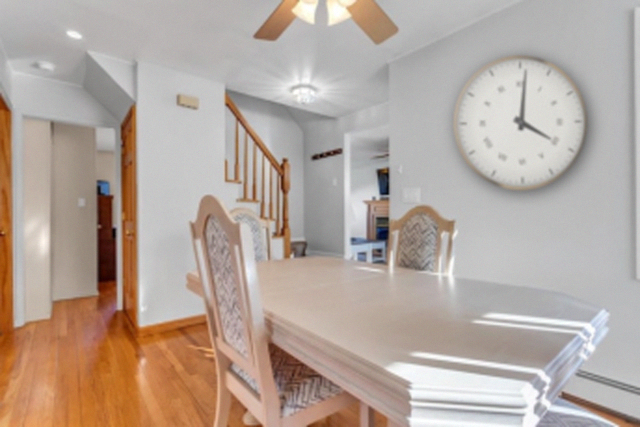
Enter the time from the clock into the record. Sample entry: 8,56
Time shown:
4,01
